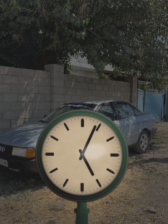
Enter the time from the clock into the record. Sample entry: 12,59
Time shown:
5,04
